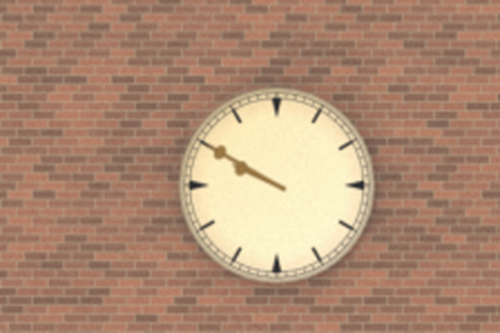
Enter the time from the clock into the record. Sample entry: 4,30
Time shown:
9,50
